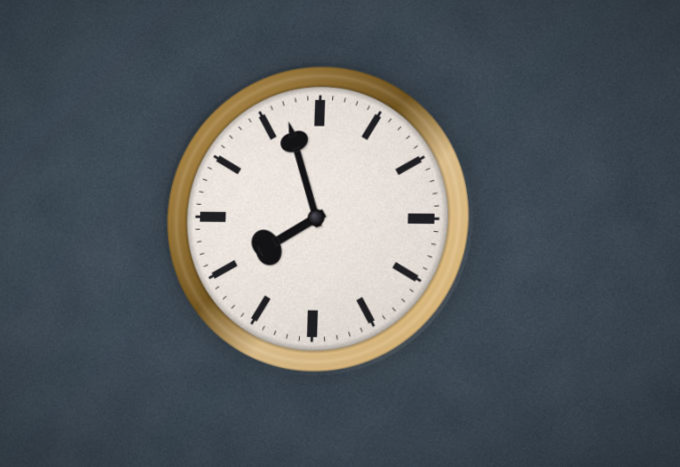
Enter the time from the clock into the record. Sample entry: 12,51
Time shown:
7,57
